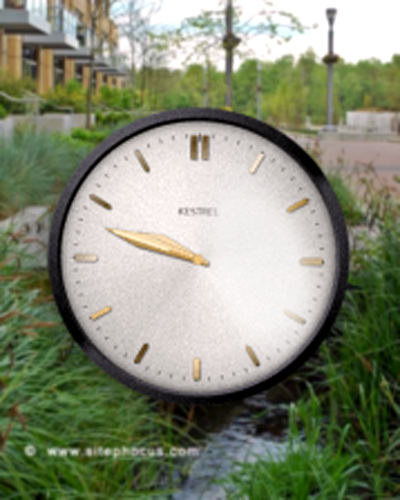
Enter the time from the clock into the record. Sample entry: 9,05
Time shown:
9,48
